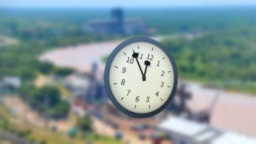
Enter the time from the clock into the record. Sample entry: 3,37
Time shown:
11,53
